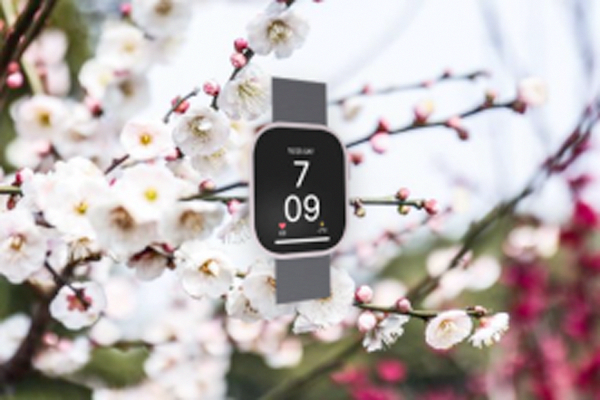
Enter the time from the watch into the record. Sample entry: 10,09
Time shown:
7,09
